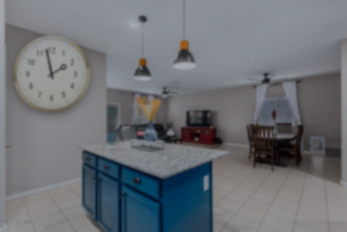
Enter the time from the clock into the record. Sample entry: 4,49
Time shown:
1,58
